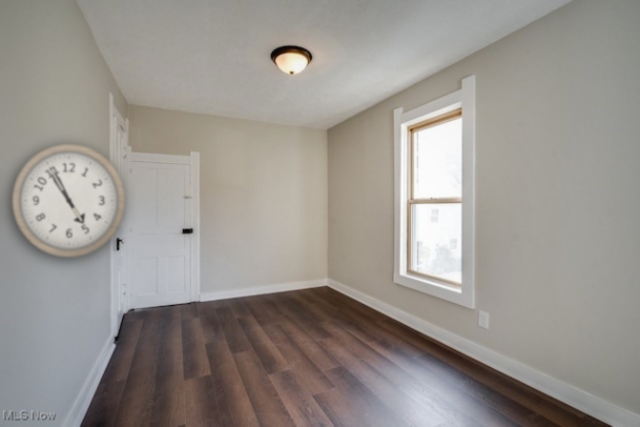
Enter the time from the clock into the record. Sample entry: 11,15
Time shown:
4,55
